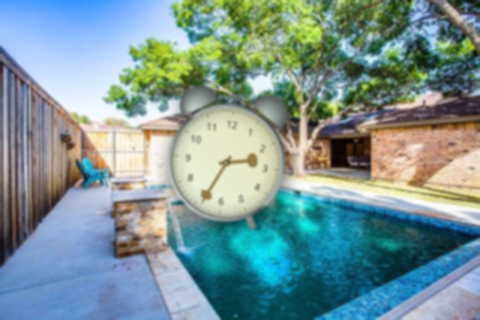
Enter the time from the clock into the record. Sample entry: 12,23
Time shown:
2,34
